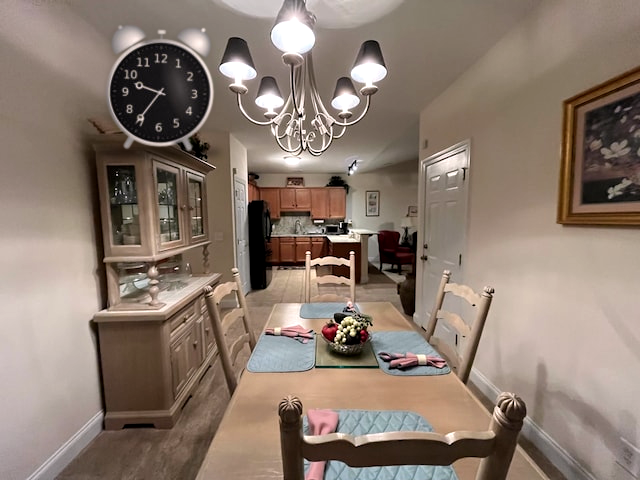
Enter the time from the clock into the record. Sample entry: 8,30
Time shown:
9,36
